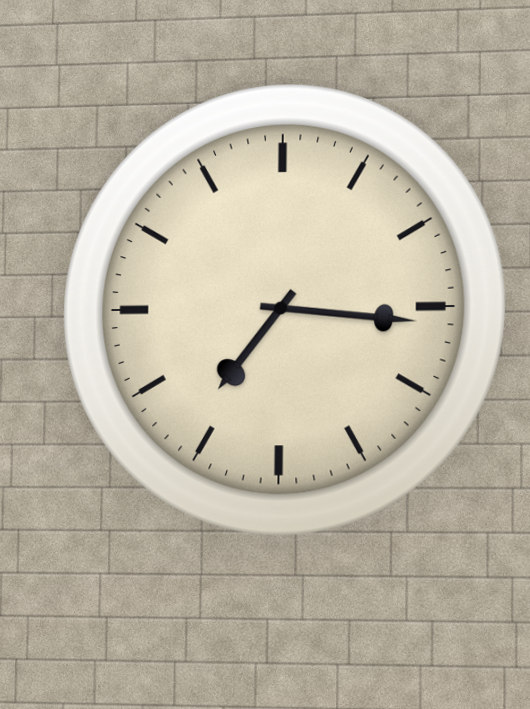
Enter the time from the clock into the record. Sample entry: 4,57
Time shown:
7,16
